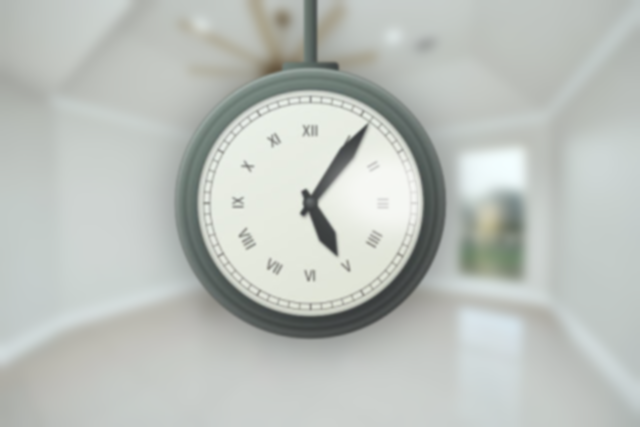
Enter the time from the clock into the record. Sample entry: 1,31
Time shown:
5,06
